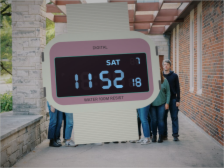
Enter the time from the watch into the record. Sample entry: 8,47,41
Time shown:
11,52,18
